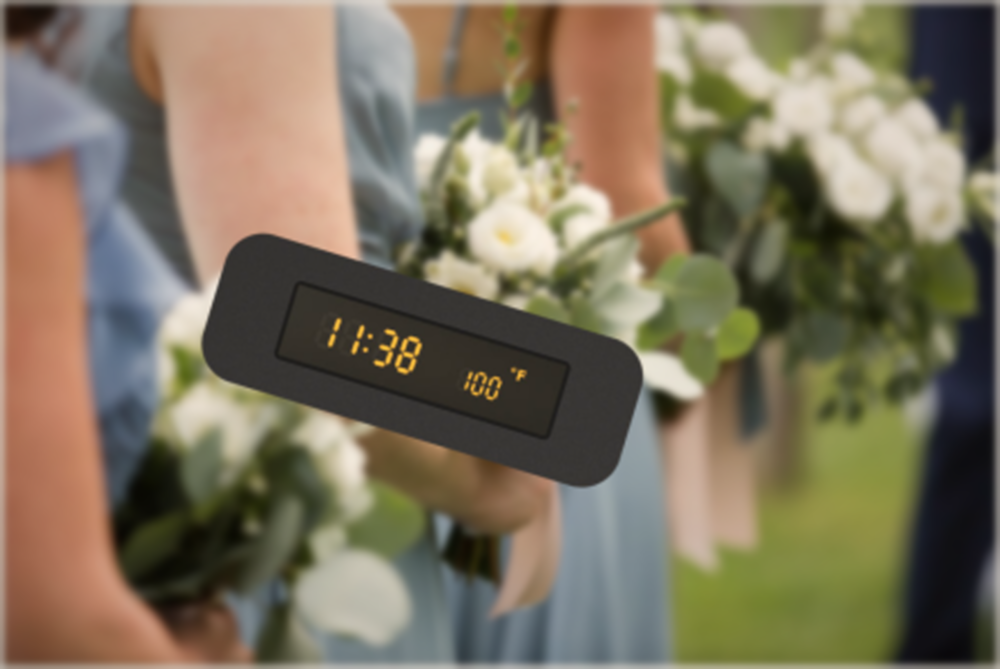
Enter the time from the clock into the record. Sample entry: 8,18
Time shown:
11,38
